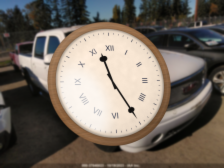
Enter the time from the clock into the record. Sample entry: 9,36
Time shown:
11,25
